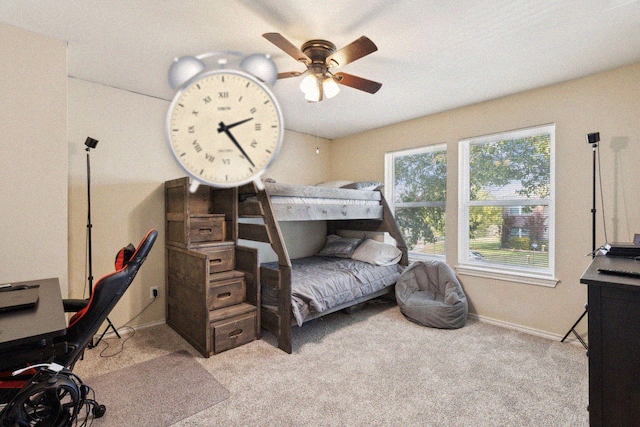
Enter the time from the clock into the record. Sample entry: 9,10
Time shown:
2,24
